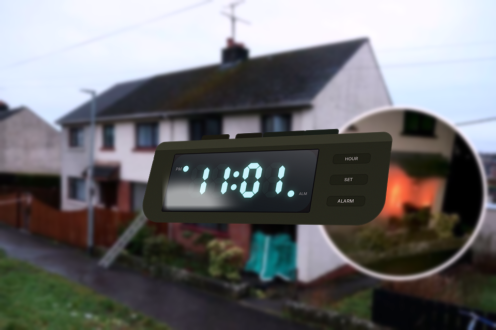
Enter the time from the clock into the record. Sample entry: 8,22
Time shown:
11,01
